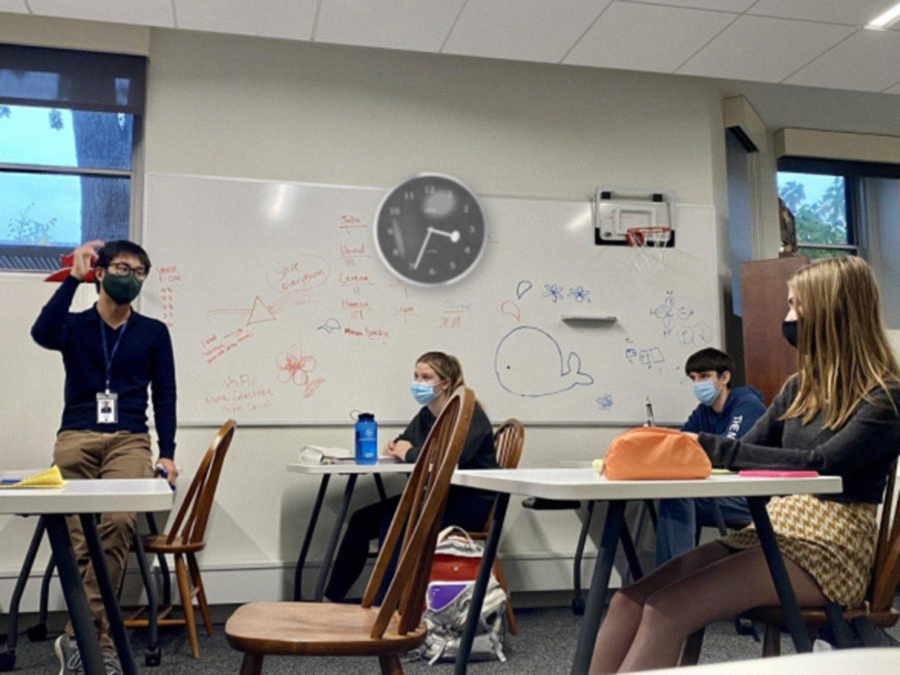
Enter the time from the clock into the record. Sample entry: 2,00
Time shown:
3,34
